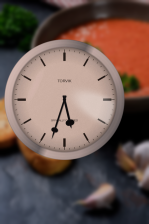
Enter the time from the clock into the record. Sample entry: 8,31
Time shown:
5,33
